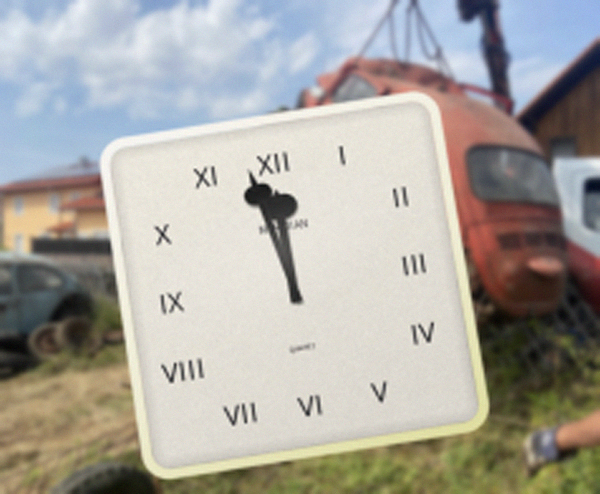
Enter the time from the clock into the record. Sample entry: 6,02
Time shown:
11,58
